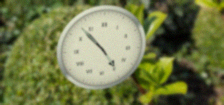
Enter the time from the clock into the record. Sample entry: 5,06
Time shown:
4,53
